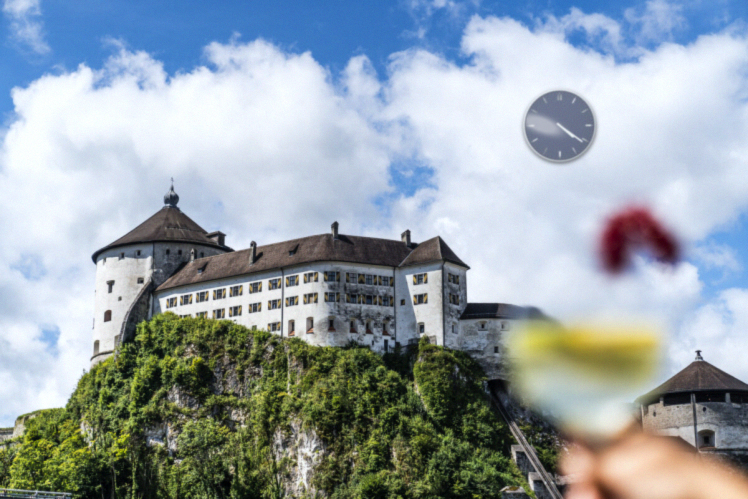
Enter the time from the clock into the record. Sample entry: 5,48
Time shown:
4,21
